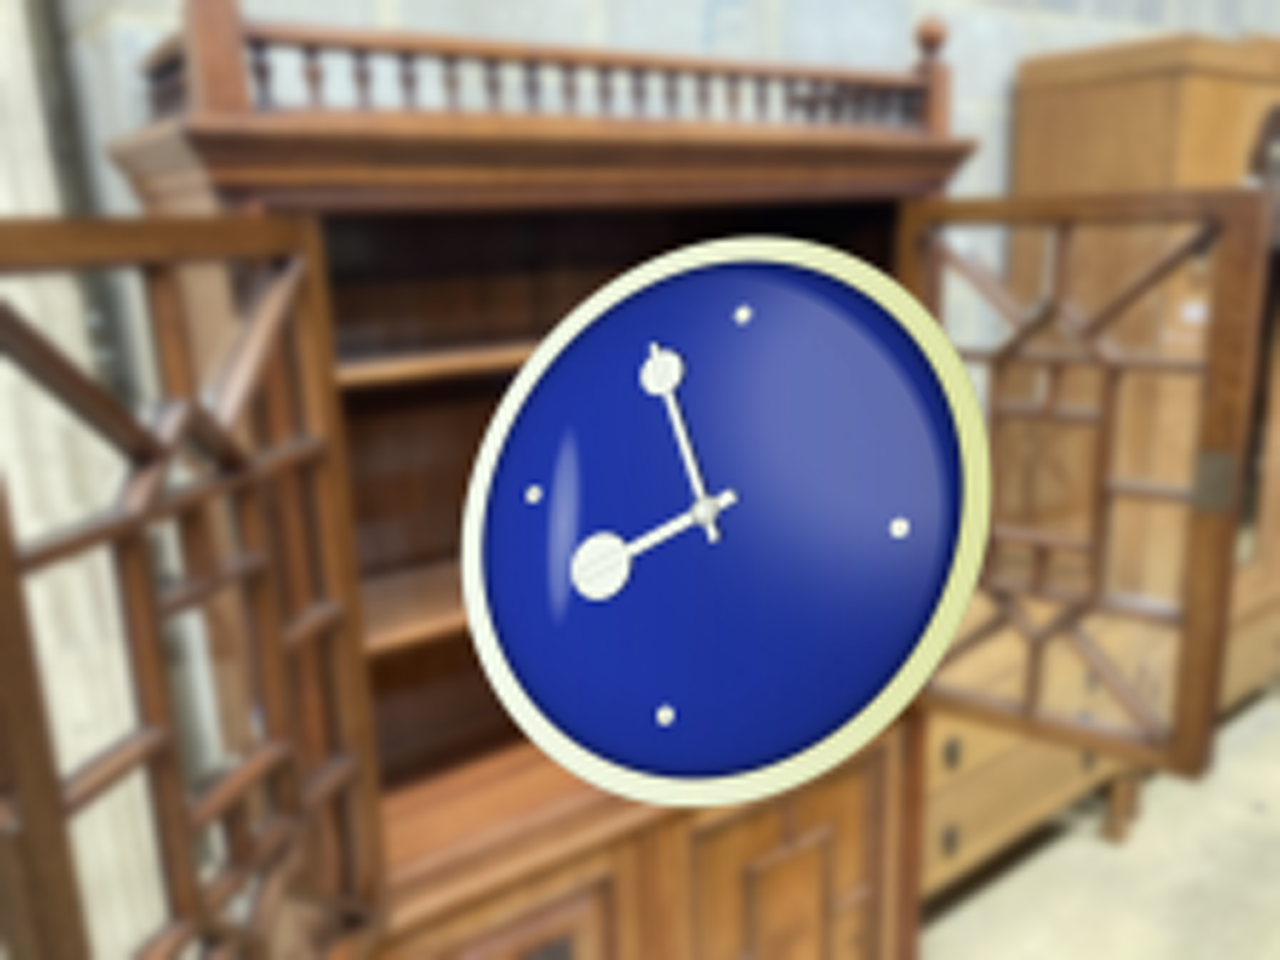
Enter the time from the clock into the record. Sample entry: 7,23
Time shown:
7,55
